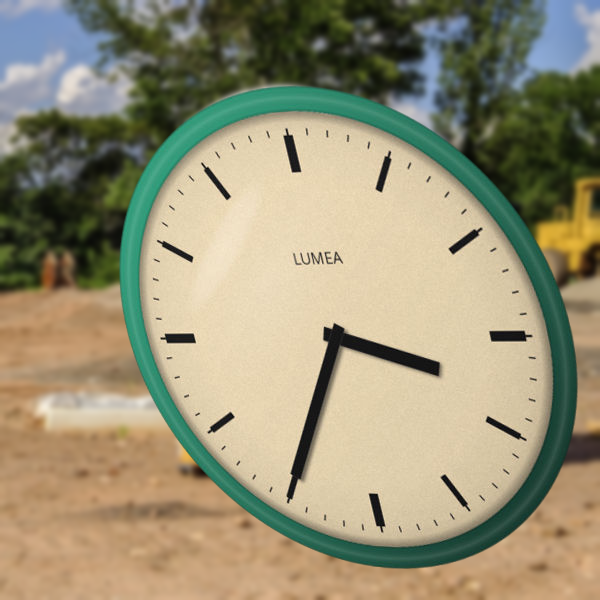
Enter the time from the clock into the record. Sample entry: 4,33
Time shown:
3,35
